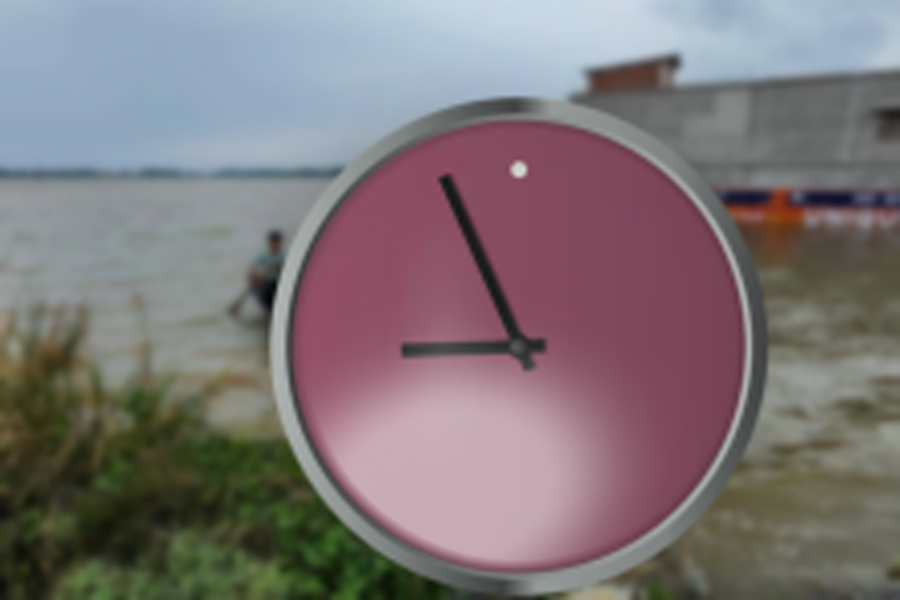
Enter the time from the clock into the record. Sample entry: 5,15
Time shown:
8,56
